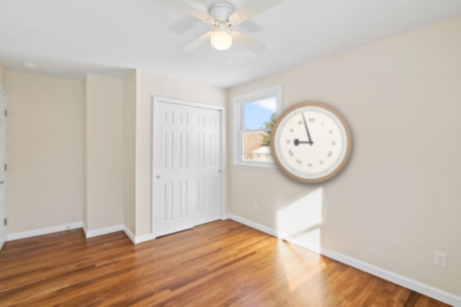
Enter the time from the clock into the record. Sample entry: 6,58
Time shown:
8,57
